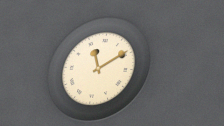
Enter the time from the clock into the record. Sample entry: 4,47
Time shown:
11,09
